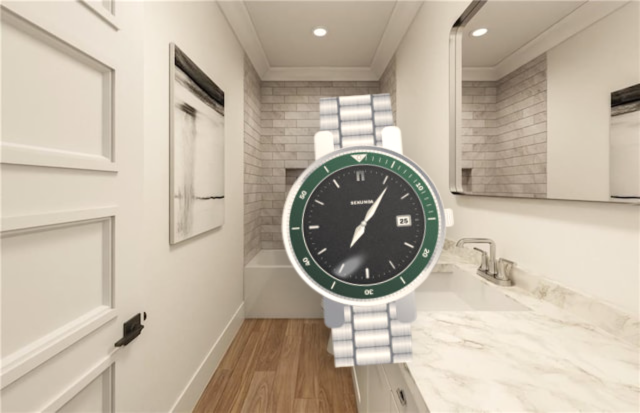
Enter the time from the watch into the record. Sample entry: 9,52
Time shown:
7,06
